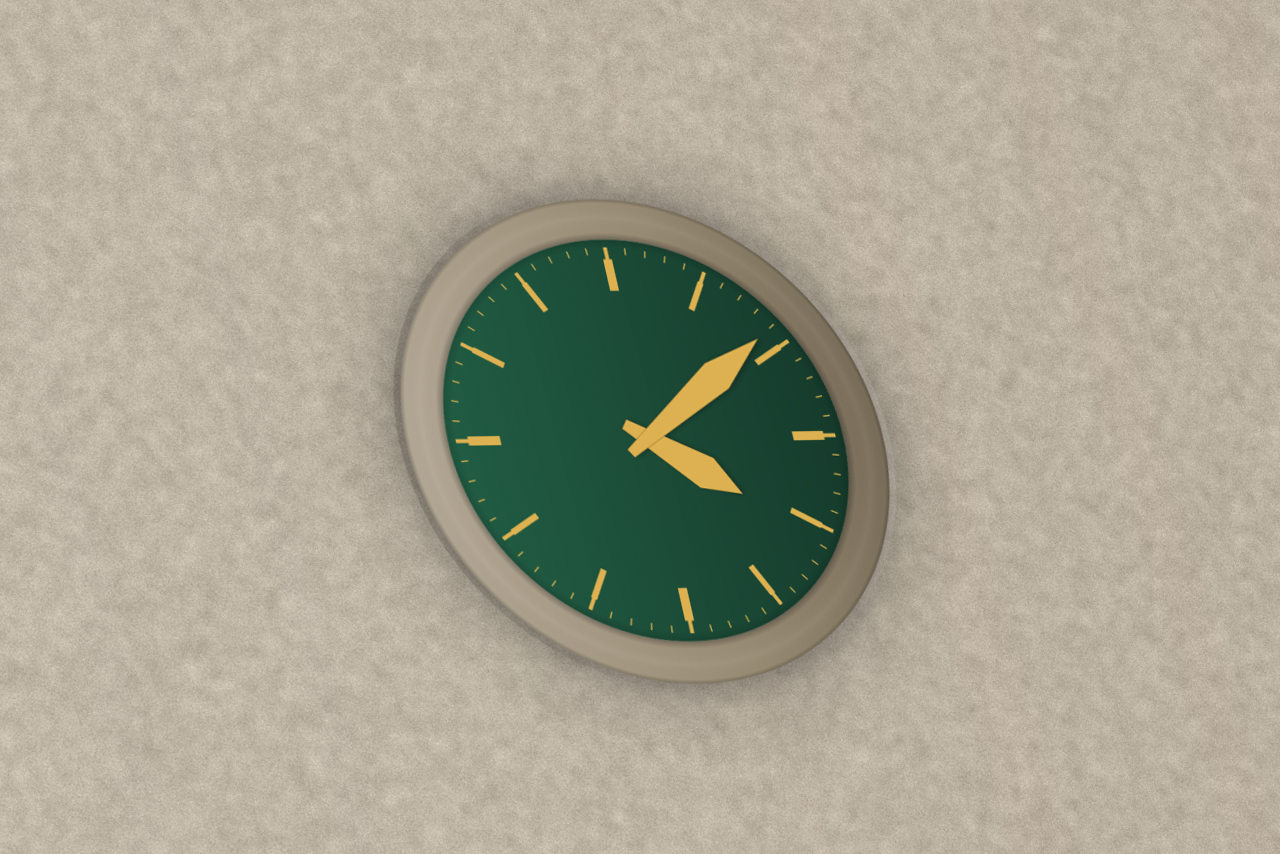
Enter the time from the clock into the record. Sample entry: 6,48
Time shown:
4,09
